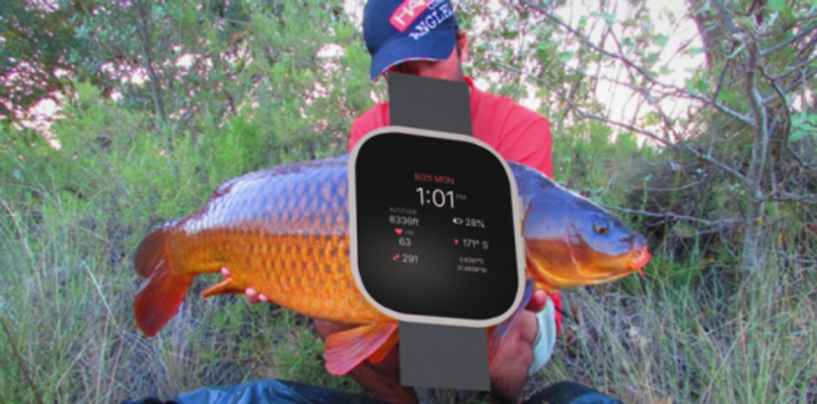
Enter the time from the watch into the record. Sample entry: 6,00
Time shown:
1,01
